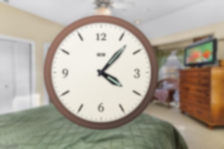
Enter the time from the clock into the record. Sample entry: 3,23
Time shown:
4,07
